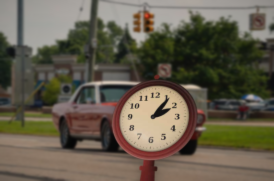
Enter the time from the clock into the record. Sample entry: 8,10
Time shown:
2,06
